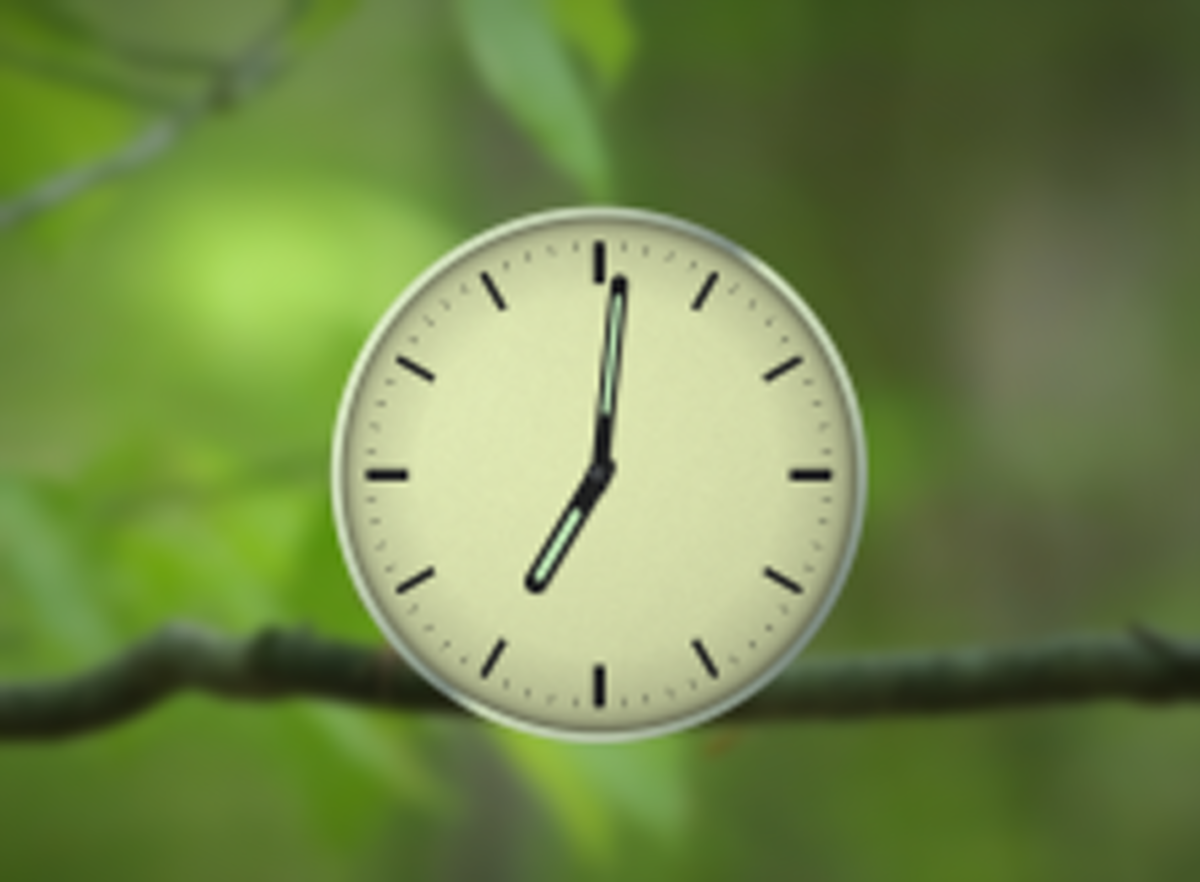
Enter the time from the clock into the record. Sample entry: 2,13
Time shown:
7,01
